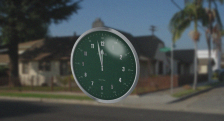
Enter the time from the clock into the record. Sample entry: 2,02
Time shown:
11,58
